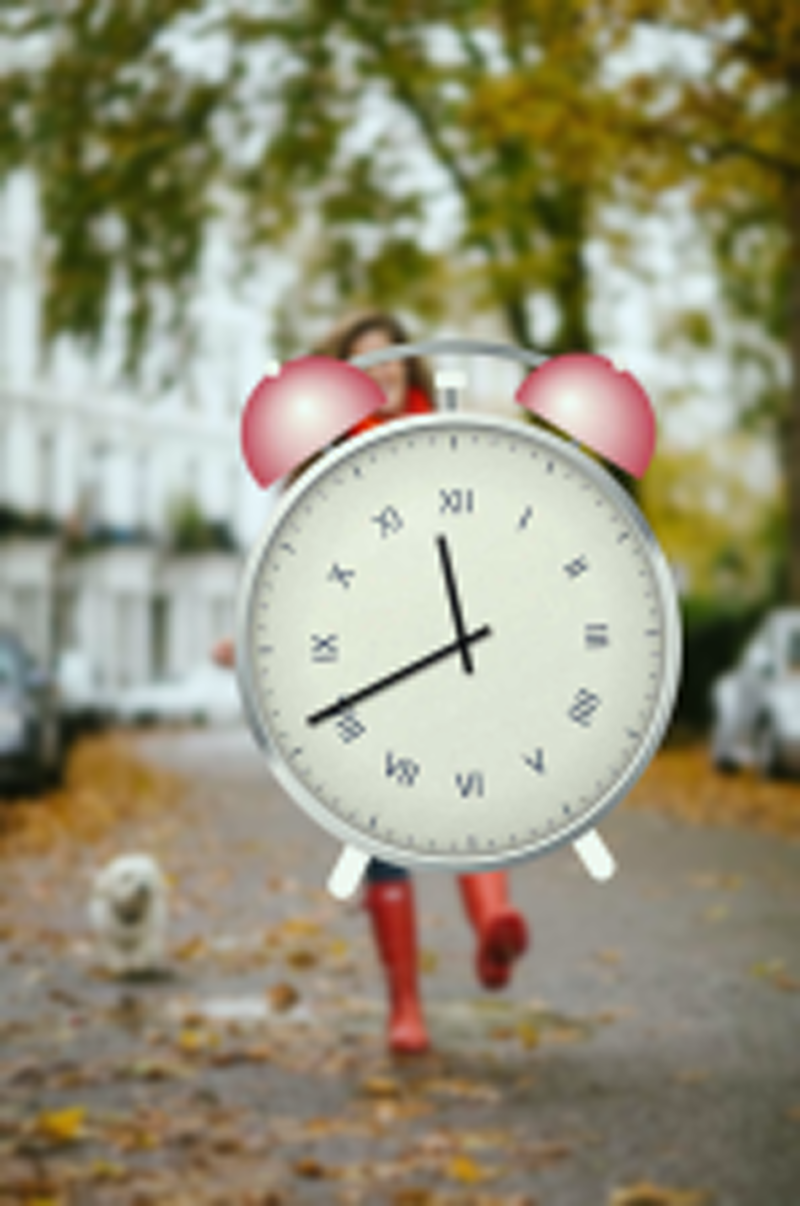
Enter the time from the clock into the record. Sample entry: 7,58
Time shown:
11,41
